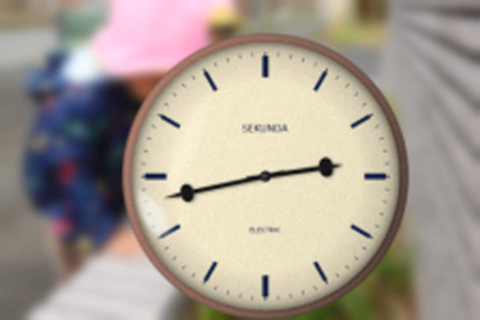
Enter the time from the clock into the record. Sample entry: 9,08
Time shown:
2,43
